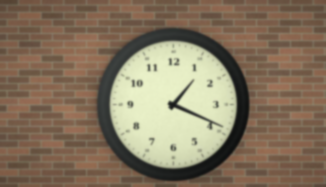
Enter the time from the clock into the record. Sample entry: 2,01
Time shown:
1,19
